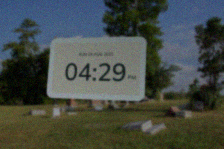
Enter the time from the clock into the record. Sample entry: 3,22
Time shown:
4,29
